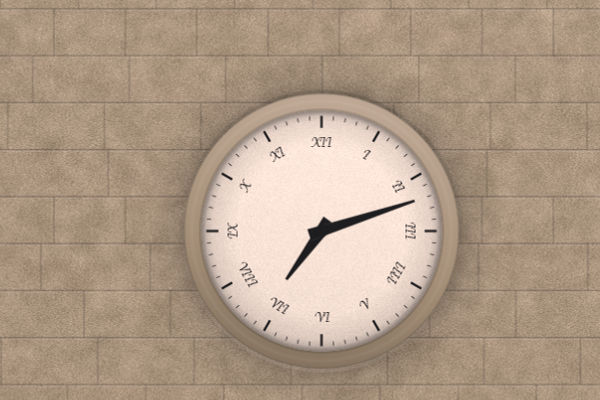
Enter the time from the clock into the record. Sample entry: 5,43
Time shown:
7,12
